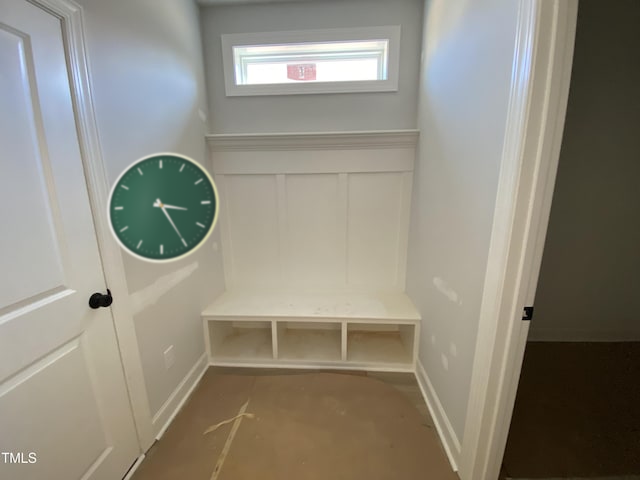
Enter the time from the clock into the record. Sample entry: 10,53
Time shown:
3,25
